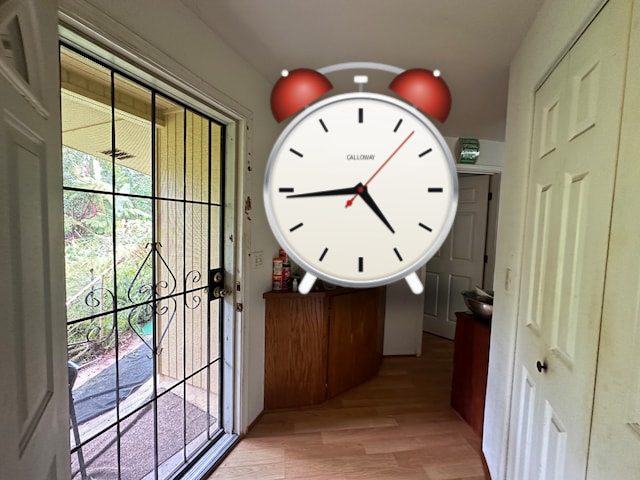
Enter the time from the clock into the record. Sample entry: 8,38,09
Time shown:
4,44,07
